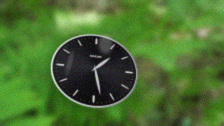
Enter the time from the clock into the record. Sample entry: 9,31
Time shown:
1,28
